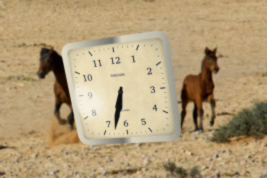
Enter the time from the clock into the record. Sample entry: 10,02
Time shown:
6,33
